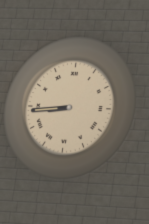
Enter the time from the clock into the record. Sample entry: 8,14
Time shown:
8,44
